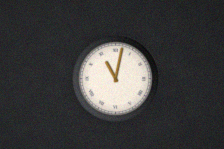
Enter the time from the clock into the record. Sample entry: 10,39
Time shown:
11,02
